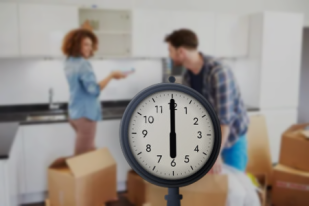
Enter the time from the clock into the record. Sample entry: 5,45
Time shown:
6,00
